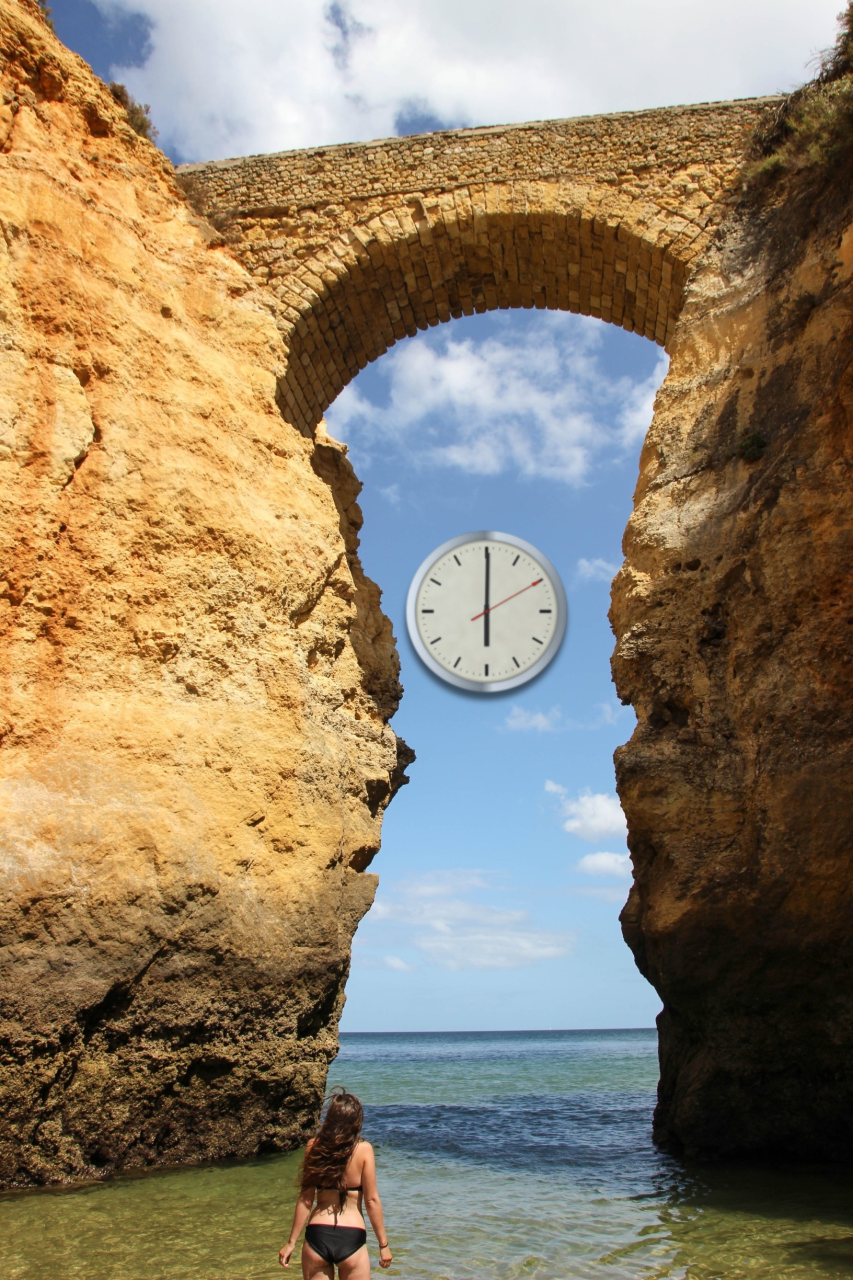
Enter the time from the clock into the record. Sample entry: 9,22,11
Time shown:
6,00,10
